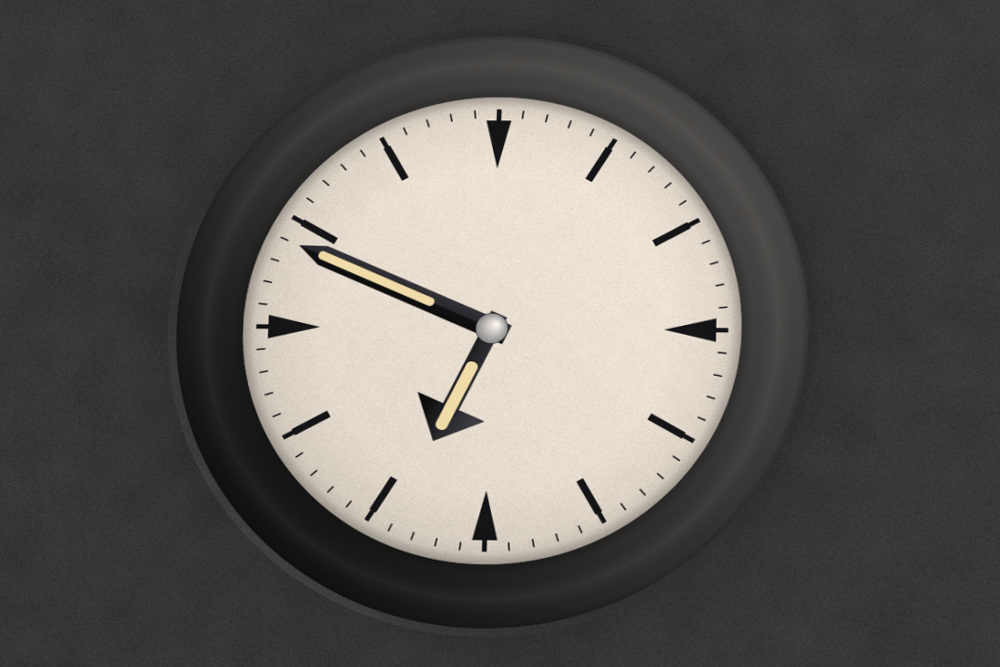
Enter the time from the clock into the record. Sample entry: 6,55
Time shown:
6,49
